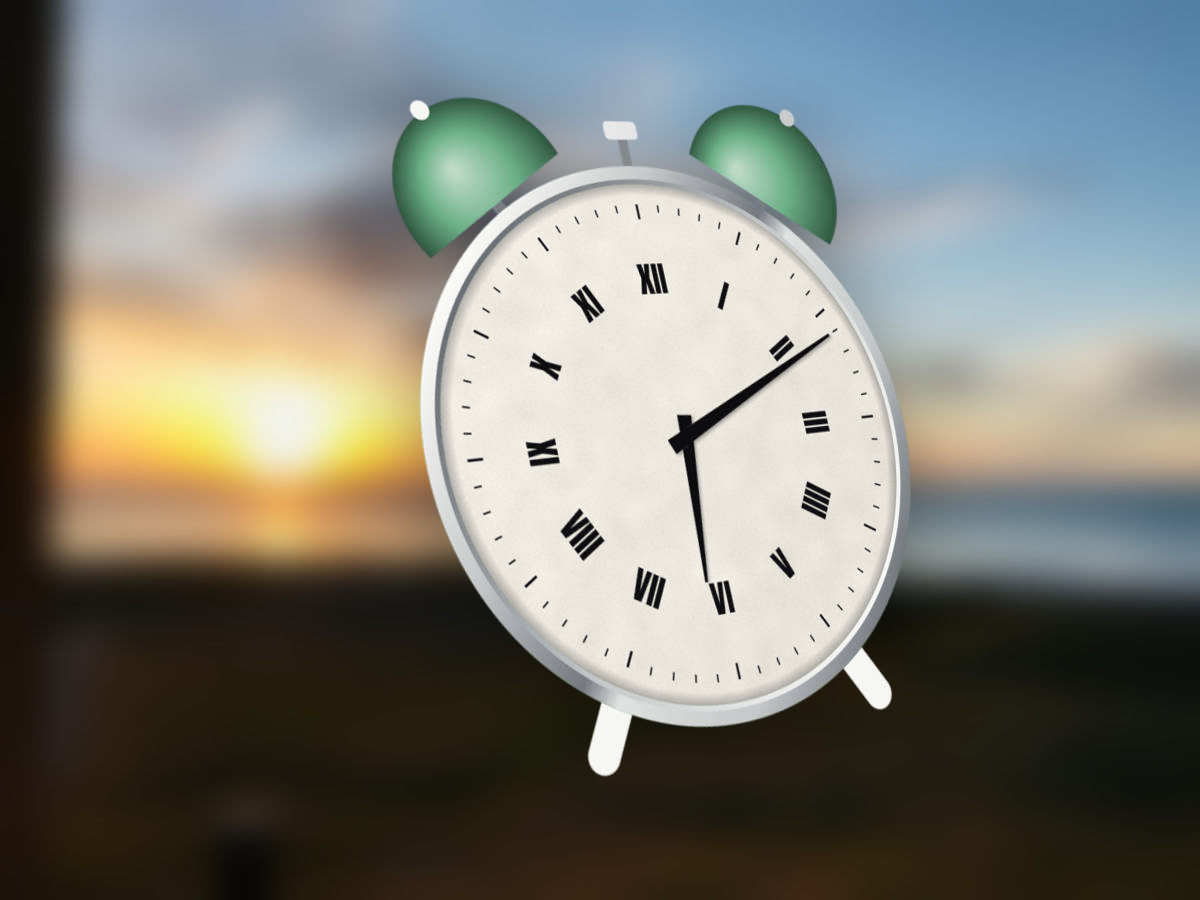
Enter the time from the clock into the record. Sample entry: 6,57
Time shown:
6,11
